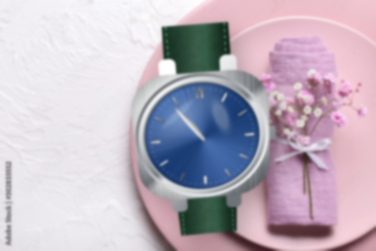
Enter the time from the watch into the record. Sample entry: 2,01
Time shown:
10,54
